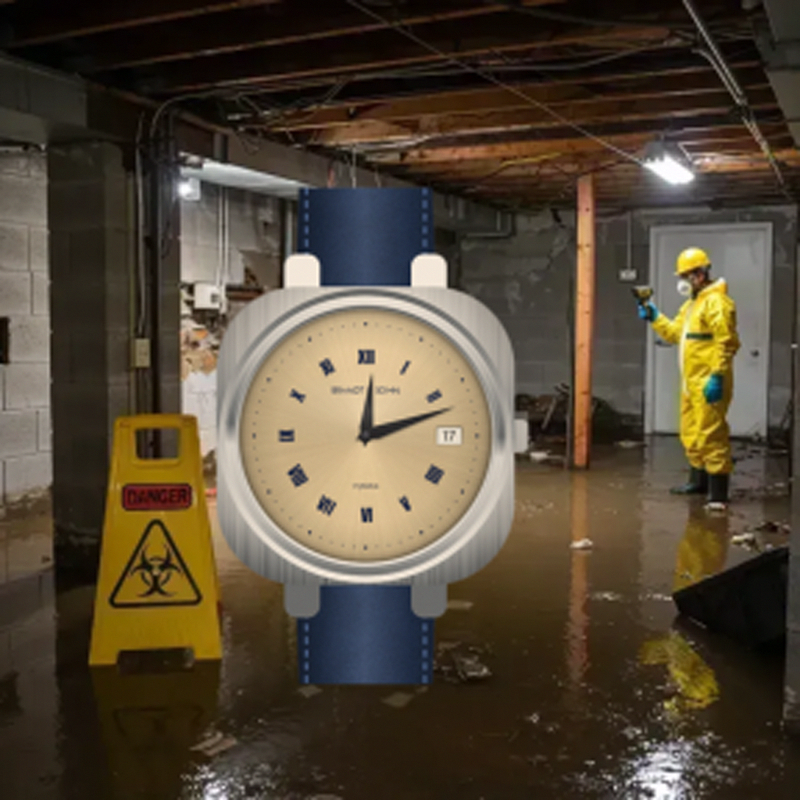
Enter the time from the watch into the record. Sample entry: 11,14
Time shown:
12,12
